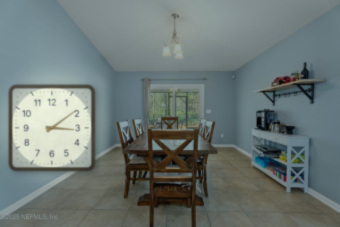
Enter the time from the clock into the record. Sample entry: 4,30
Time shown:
3,09
